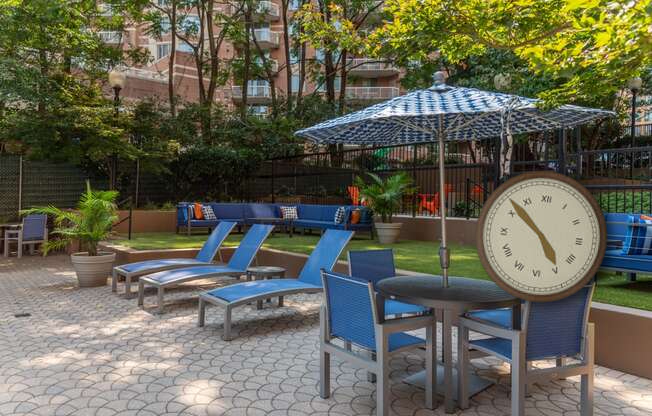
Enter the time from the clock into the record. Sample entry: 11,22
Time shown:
4,52
